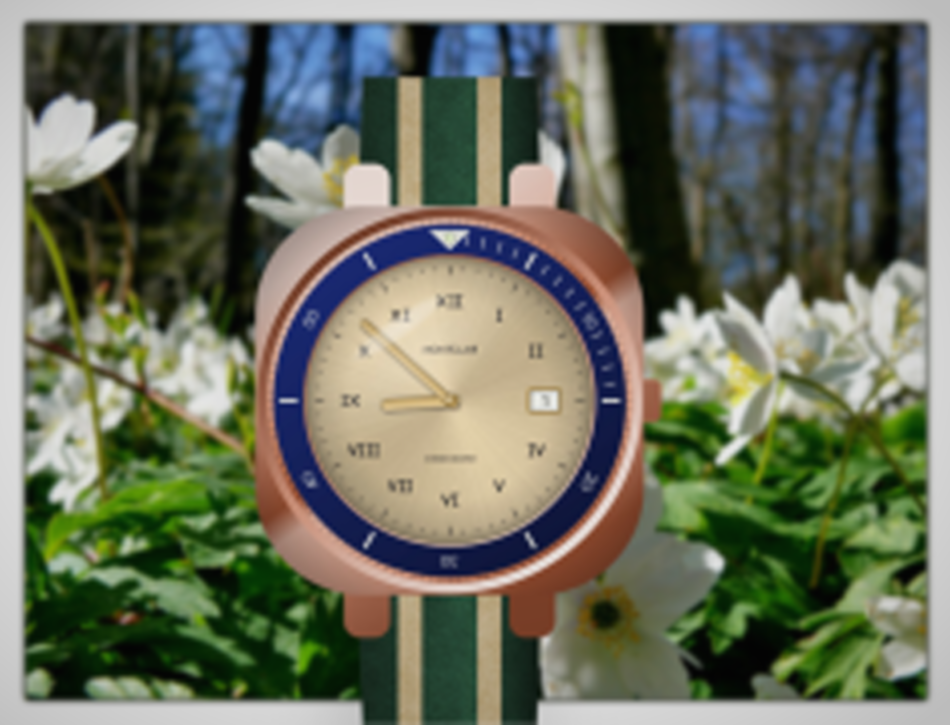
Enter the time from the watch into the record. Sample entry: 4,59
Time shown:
8,52
